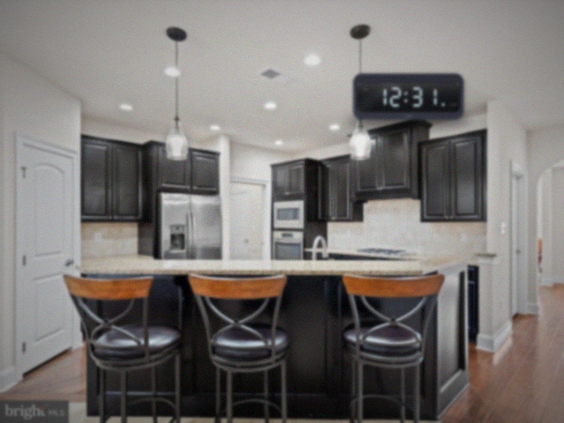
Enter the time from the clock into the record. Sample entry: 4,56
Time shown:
12,31
